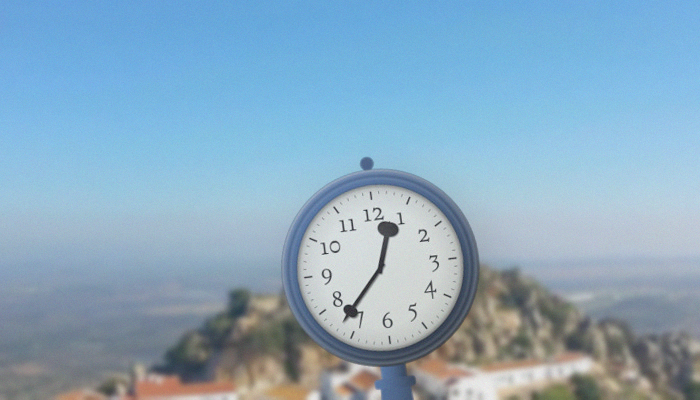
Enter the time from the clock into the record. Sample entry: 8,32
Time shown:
12,37
